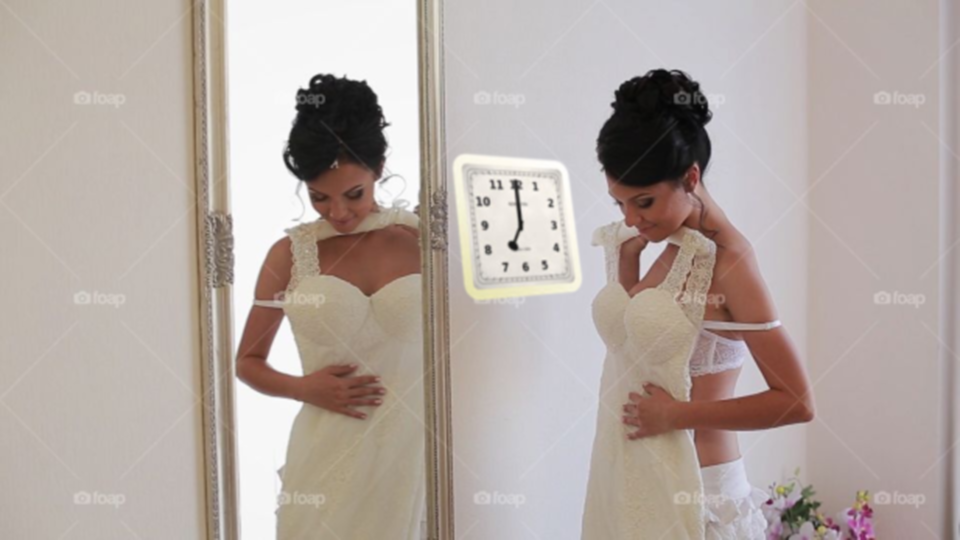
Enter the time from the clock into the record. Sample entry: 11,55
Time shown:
7,00
